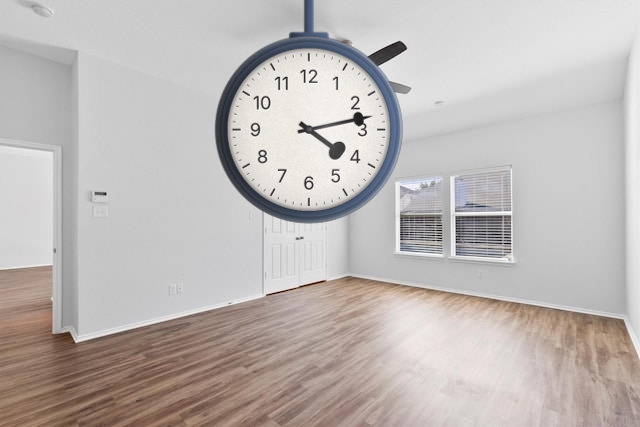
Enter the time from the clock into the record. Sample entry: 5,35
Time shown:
4,13
